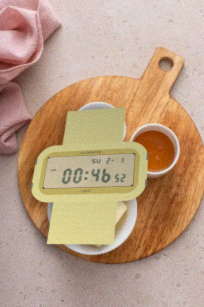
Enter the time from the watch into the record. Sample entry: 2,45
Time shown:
0,46
